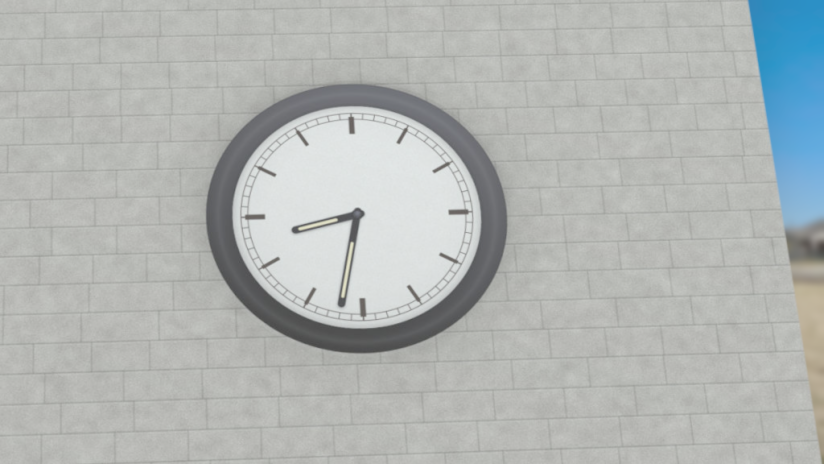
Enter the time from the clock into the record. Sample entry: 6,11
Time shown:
8,32
